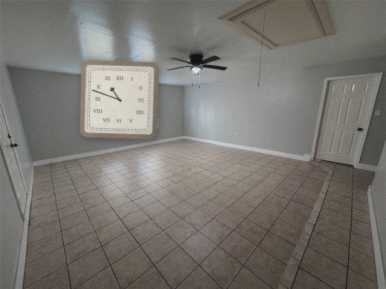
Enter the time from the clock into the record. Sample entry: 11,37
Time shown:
10,48
